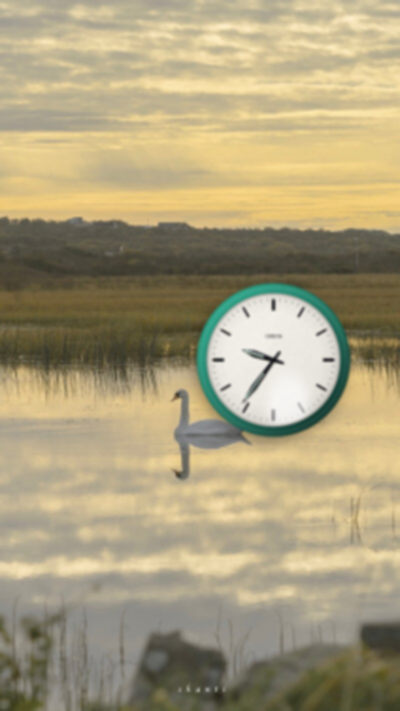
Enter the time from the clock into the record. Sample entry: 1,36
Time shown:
9,36
